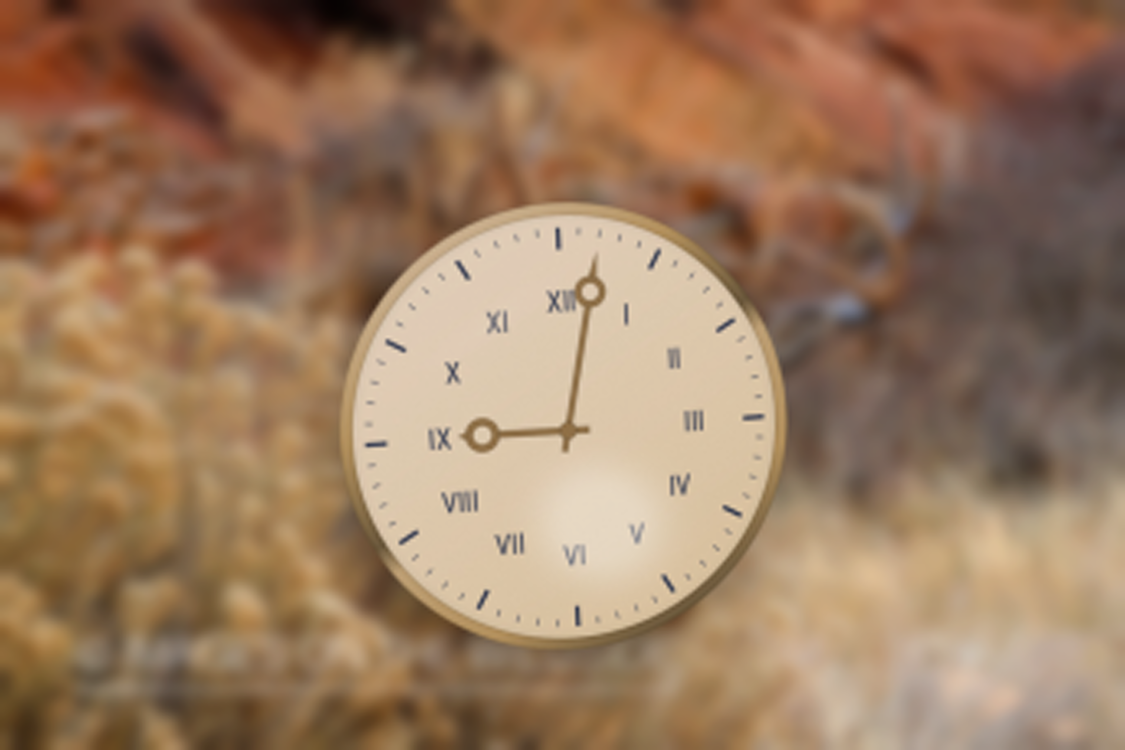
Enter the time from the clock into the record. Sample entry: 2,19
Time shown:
9,02
